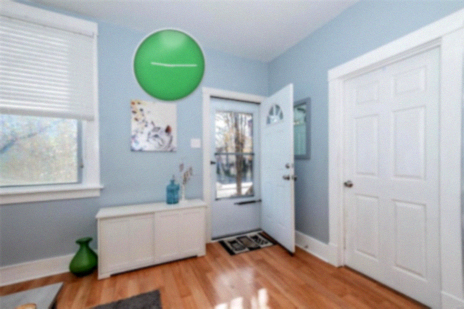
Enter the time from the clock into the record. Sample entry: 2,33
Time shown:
9,15
